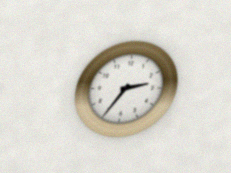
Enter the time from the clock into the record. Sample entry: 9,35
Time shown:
2,35
